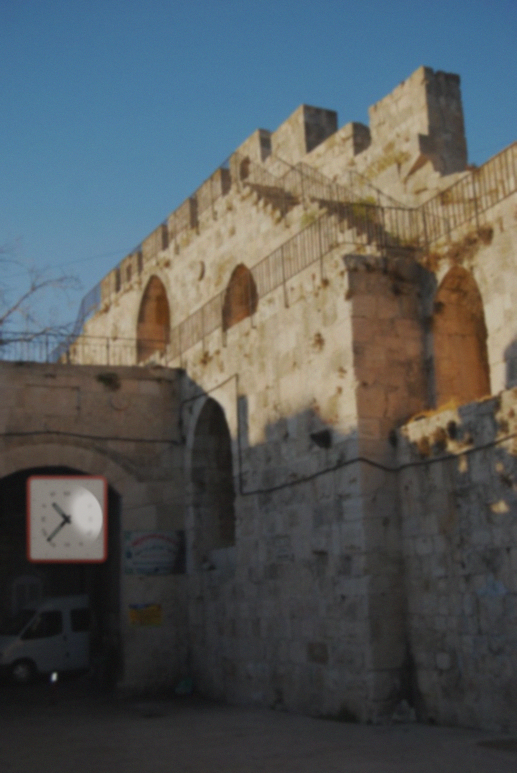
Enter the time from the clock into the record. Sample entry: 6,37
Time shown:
10,37
